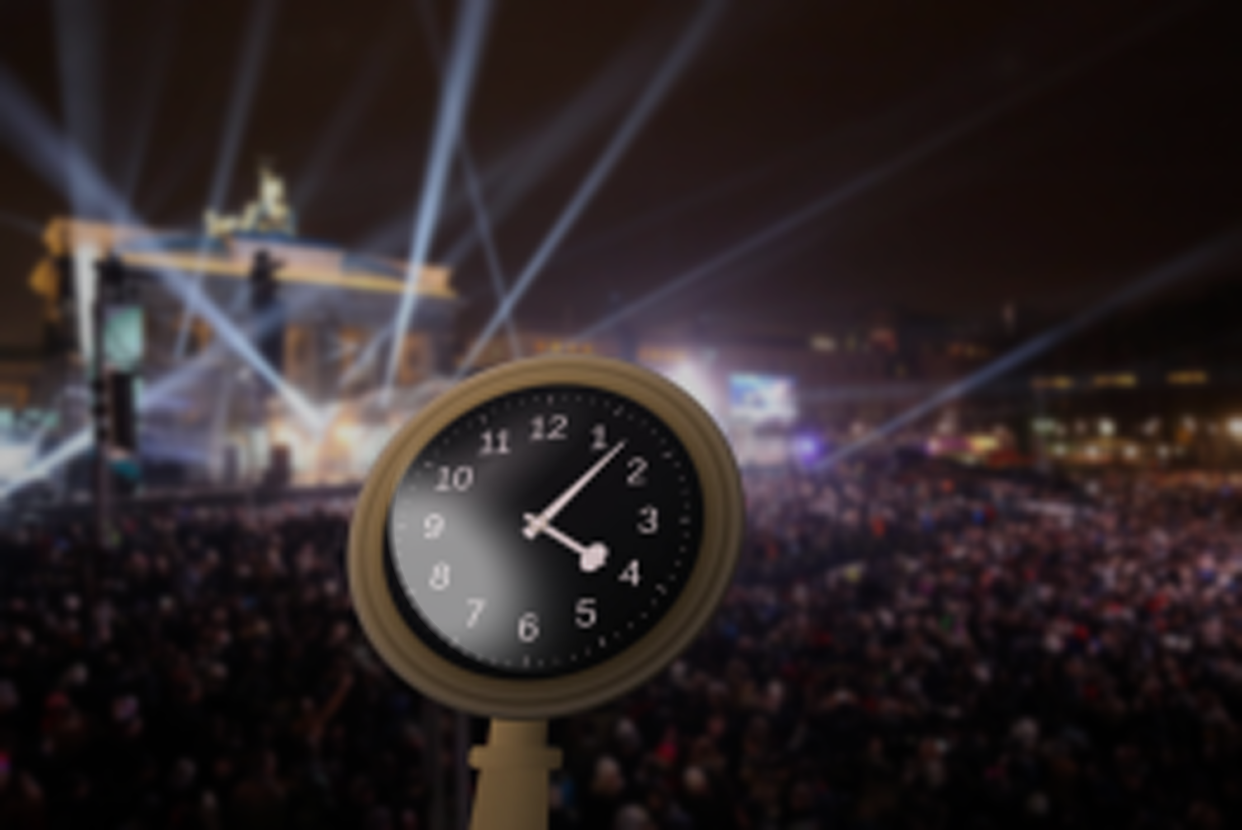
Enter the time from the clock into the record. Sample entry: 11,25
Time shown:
4,07
